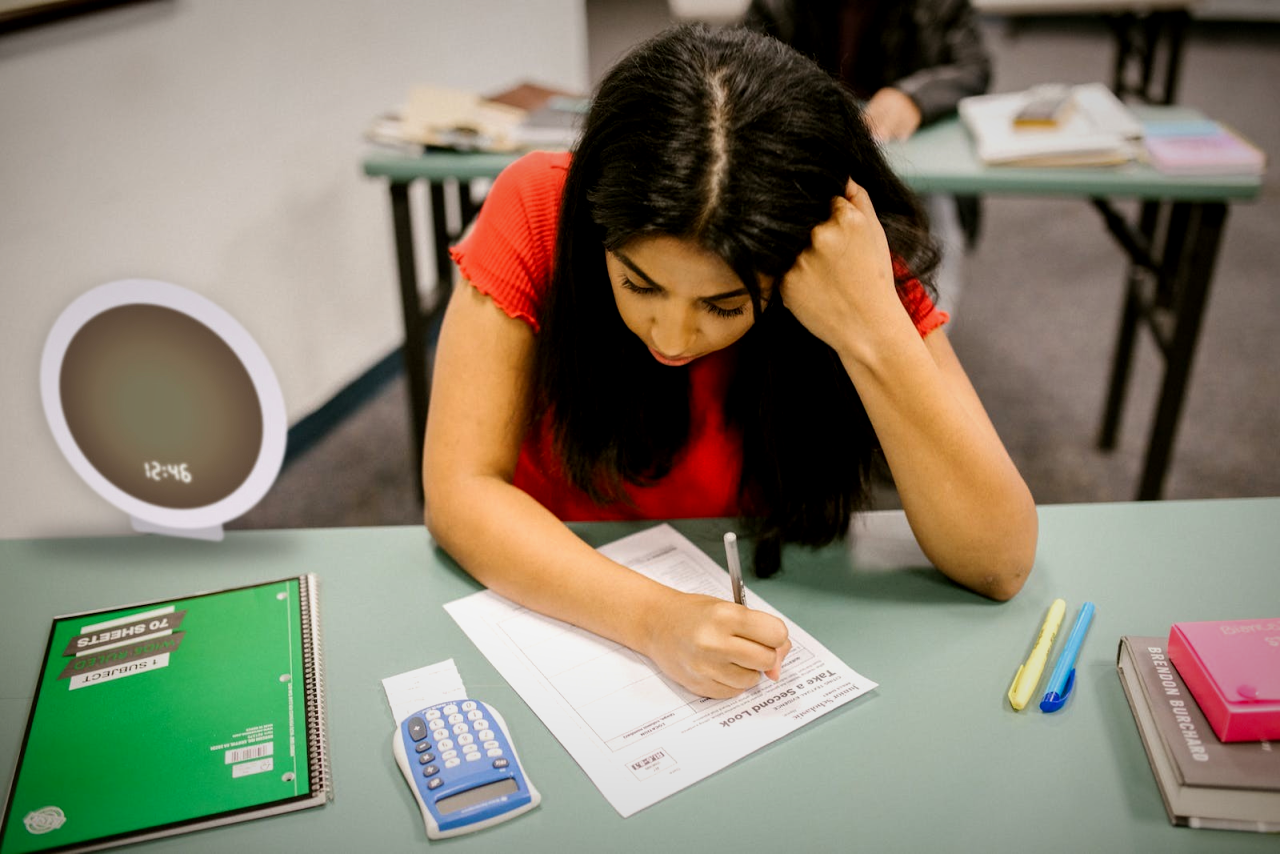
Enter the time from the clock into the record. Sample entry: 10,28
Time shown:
12,46
